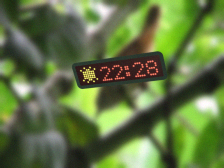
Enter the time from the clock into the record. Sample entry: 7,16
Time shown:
22,28
